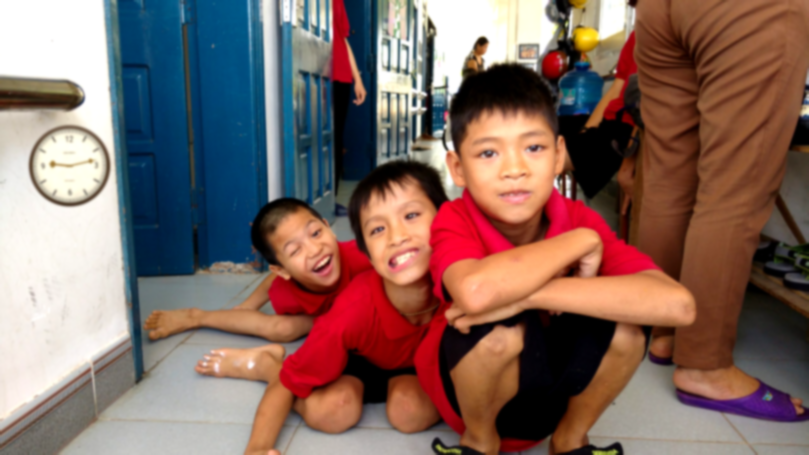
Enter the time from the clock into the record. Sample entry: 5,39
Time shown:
9,13
